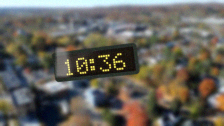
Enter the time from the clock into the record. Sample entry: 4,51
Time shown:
10,36
